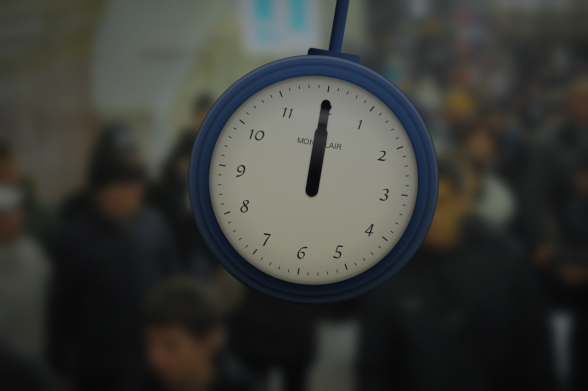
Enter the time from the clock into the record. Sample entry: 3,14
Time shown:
12,00
